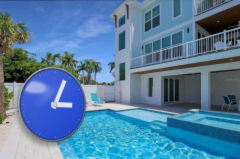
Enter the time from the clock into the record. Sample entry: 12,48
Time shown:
3,04
